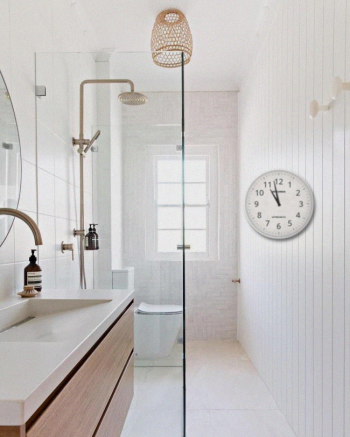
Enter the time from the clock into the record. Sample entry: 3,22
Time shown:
10,58
